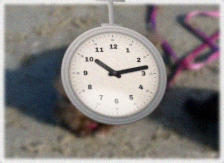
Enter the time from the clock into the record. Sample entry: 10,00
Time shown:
10,13
